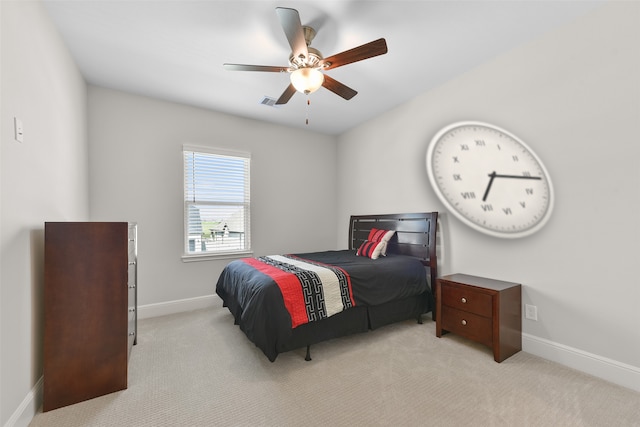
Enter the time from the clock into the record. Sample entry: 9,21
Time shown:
7,16
